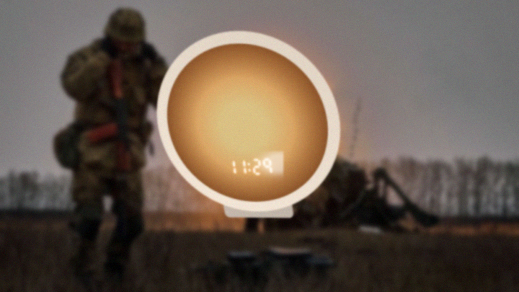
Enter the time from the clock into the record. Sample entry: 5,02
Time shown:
11,29
